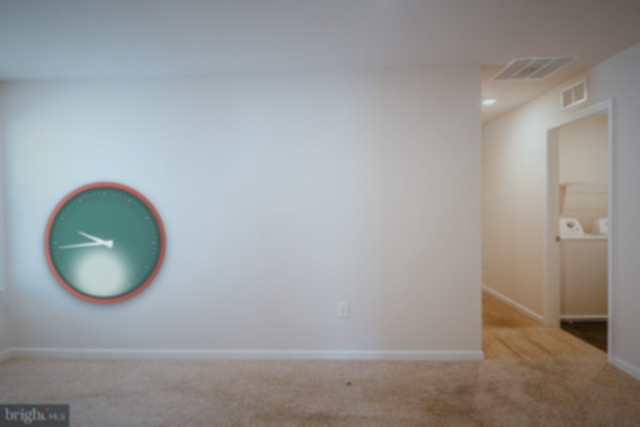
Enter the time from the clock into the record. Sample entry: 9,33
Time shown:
9,44
